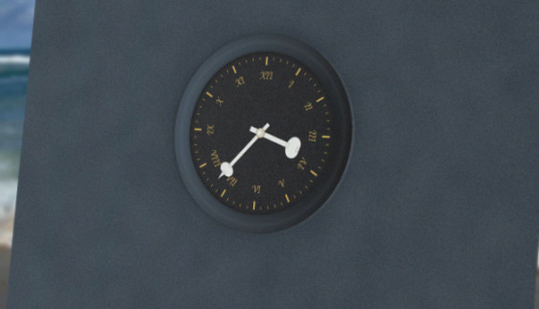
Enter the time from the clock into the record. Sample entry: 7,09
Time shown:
3,37
